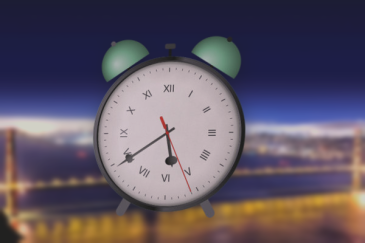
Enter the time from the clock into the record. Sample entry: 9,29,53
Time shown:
5,39,26
